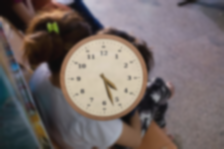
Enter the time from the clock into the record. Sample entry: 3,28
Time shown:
4,27
